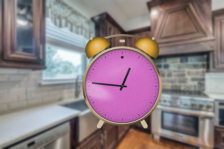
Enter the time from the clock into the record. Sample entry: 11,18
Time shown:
12,46
